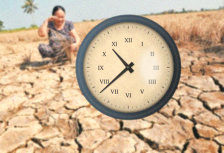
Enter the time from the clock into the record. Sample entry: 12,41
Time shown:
10,38
